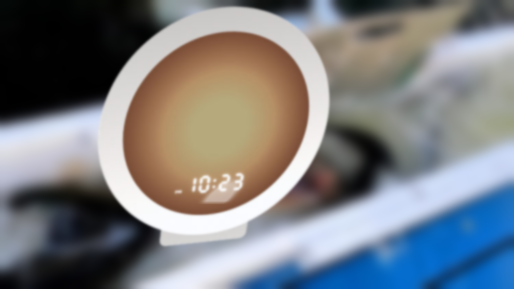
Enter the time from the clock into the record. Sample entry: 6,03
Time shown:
10,23
